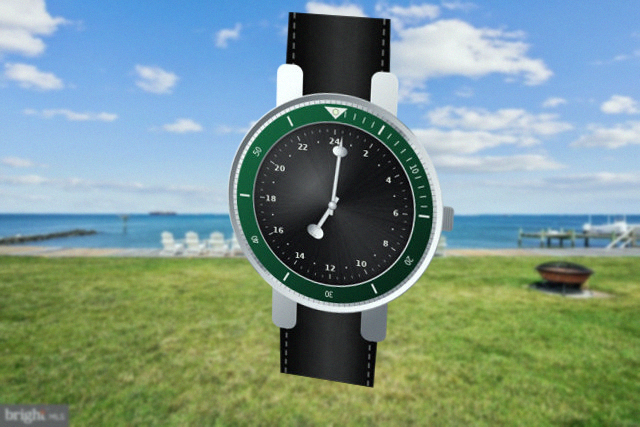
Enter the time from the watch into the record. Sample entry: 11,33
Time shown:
14,01
